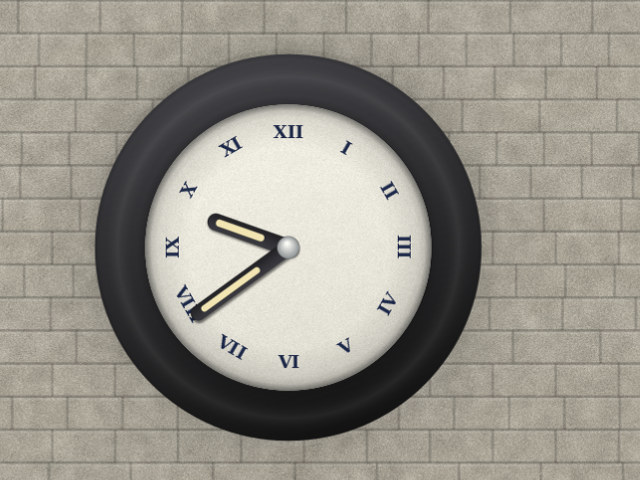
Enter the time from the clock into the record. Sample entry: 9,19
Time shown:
9,39
